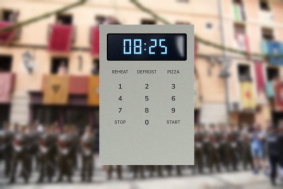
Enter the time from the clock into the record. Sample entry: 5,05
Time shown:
8,25
